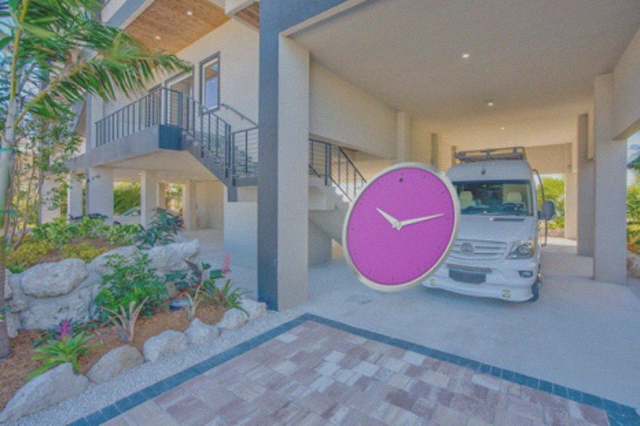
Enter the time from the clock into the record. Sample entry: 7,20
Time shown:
10,14
